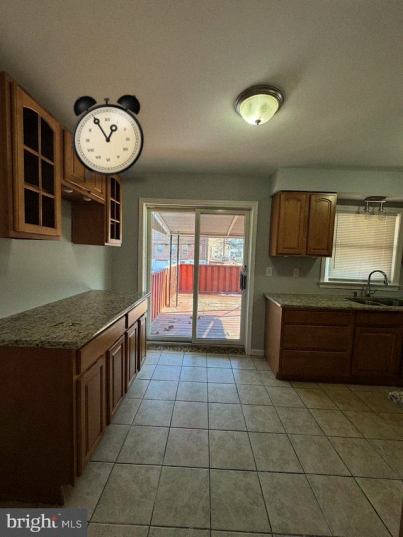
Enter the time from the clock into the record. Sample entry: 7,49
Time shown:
12,55
